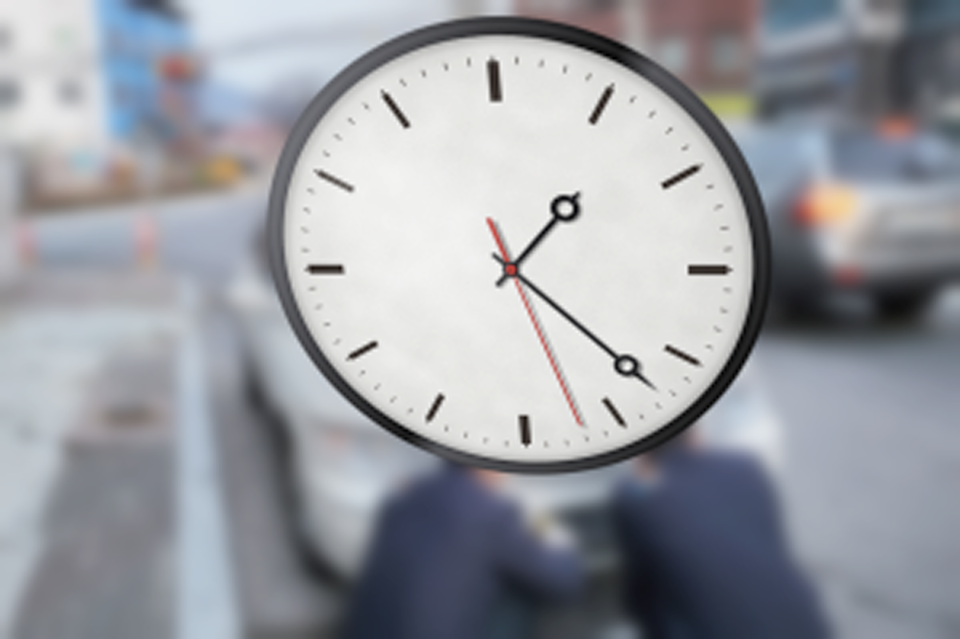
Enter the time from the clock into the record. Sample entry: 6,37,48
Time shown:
1,22,27
